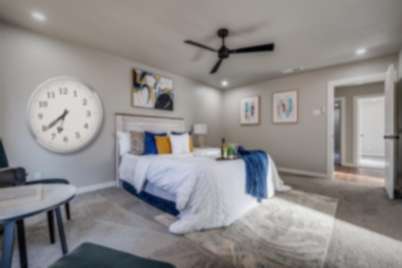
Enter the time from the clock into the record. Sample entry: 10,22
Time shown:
6,39
